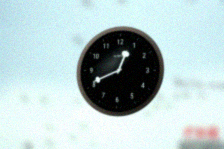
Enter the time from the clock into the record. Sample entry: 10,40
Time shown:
12,41
